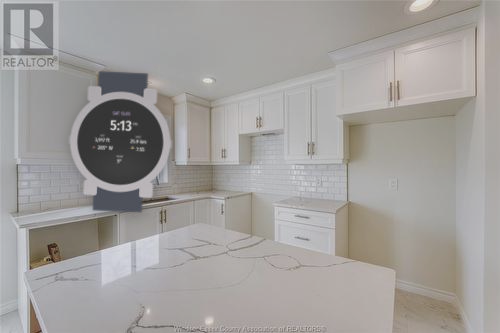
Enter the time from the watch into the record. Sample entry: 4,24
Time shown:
5,13
